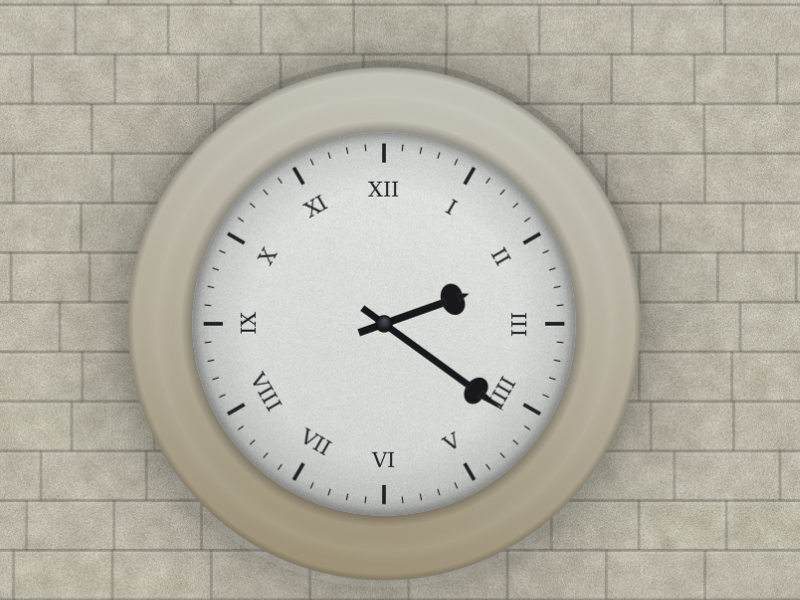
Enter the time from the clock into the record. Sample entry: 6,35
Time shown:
2,21
